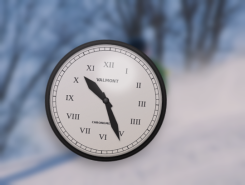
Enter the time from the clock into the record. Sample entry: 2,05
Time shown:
10,26
